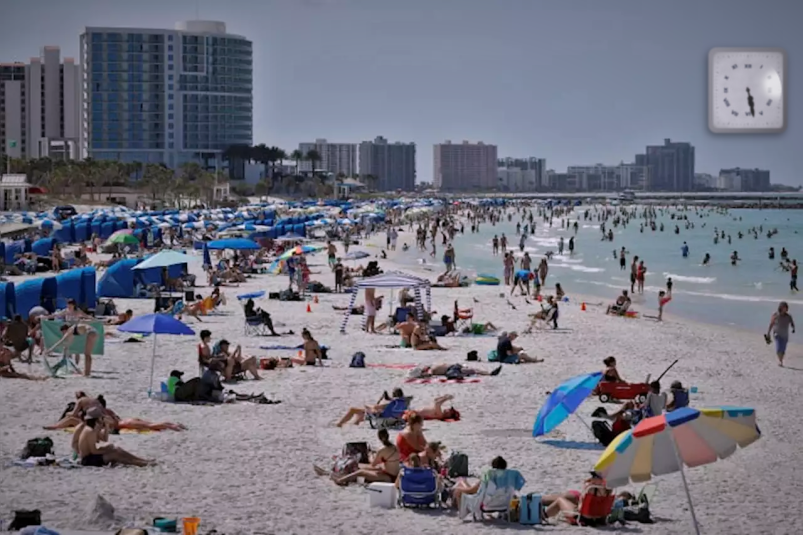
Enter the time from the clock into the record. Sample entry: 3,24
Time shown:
5,28
